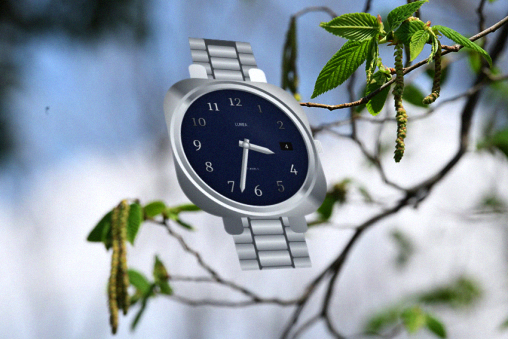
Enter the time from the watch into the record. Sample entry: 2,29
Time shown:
3,33
